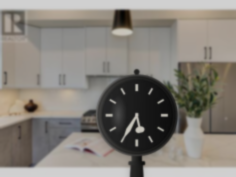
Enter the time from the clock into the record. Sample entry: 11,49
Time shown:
5,35
